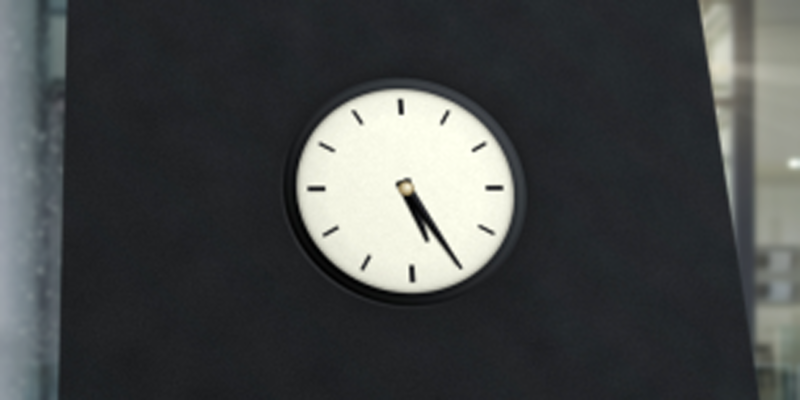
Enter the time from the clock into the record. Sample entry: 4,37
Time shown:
5,25
